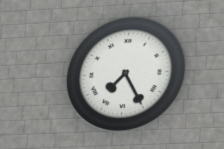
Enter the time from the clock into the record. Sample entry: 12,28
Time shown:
7,25
